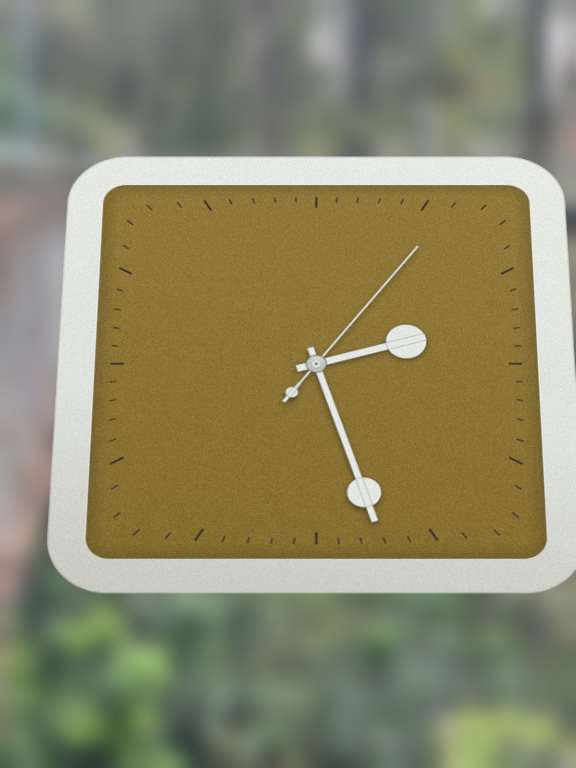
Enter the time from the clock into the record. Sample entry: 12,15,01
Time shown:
2,27,06
